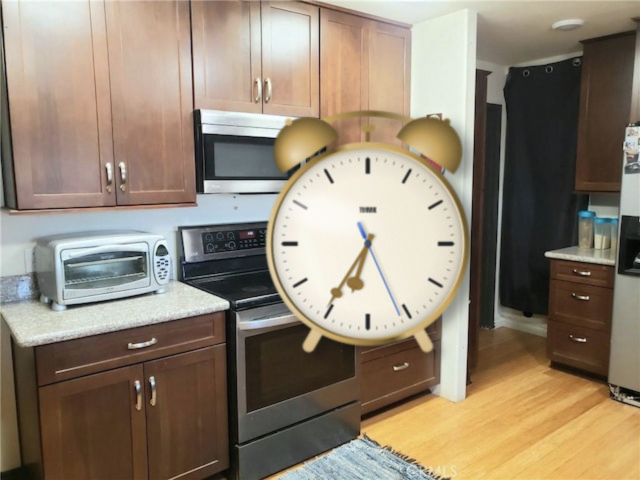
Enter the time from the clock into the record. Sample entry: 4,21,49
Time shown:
6,35,26
